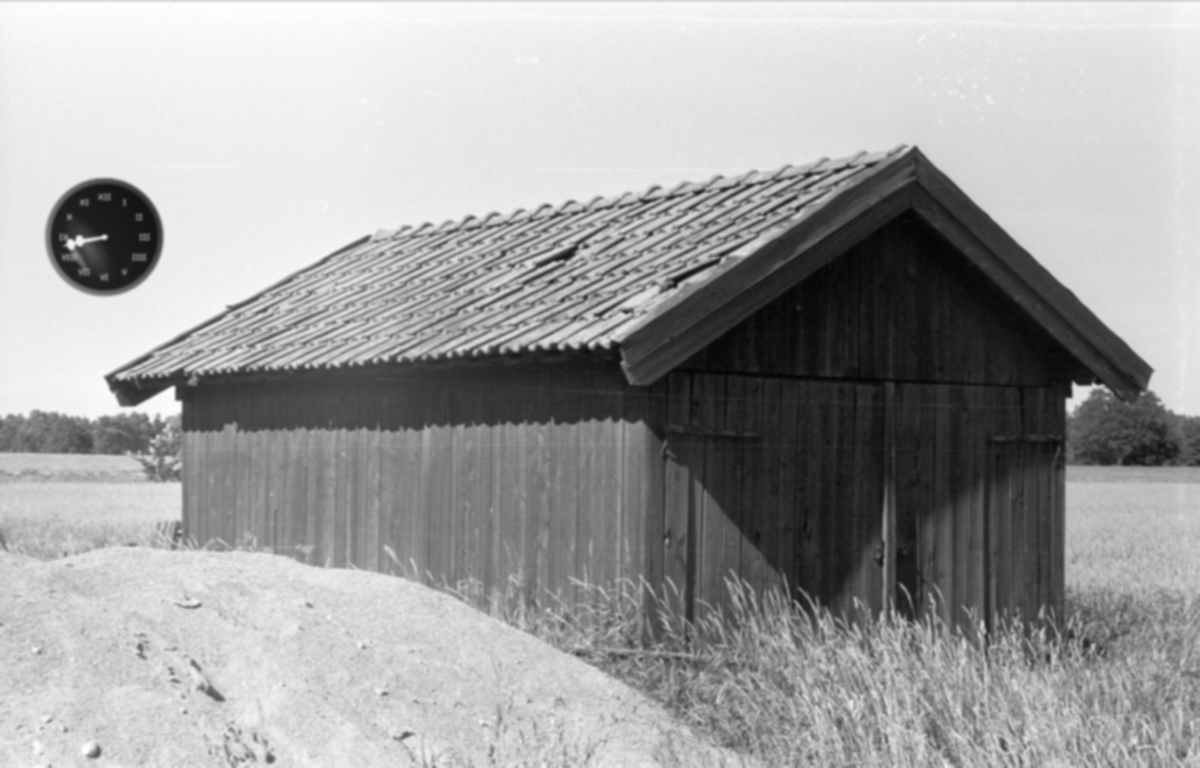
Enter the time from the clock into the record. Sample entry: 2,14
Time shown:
8,43
